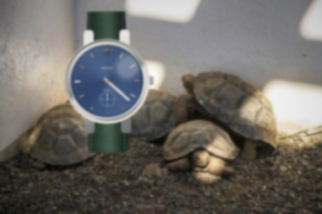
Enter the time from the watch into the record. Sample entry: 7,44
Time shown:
4,22
